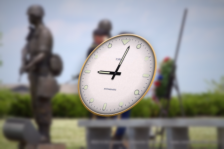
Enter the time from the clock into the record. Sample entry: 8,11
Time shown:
9,02
